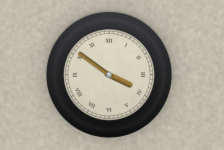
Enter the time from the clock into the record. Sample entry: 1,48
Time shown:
3,51
